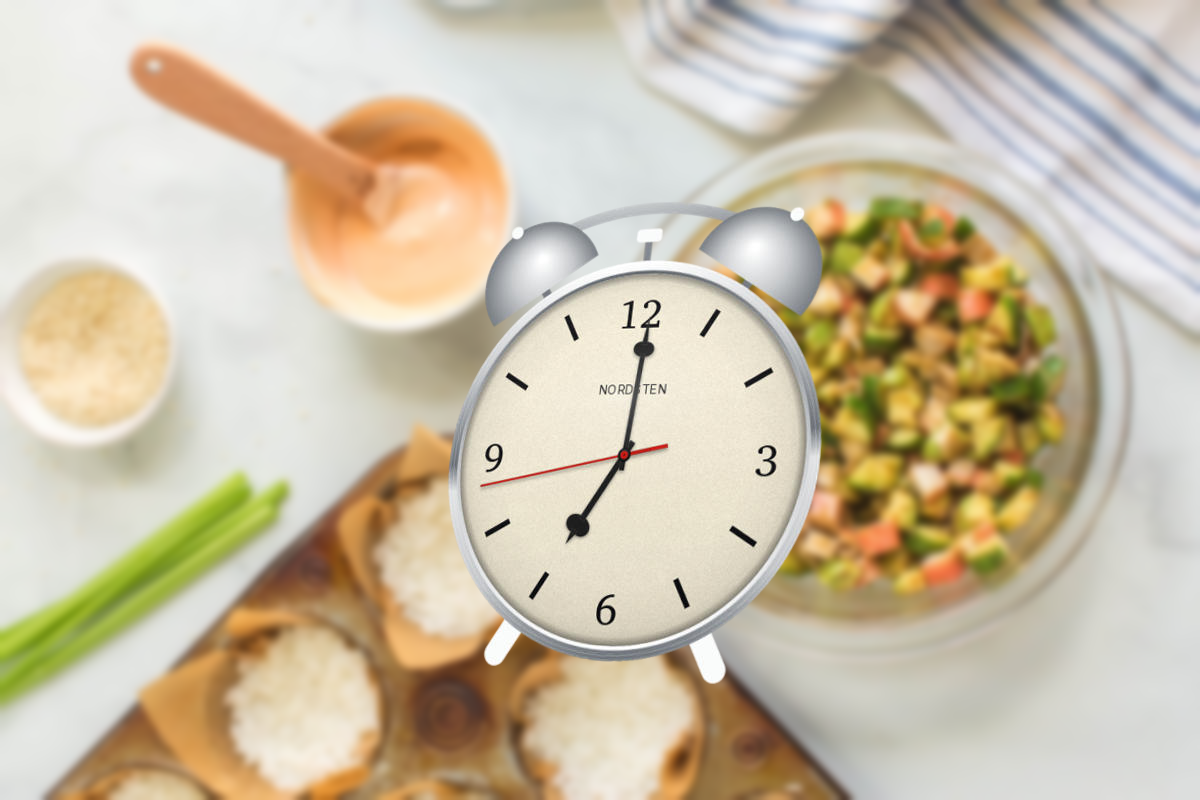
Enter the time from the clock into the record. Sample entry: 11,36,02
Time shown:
7,00,43
